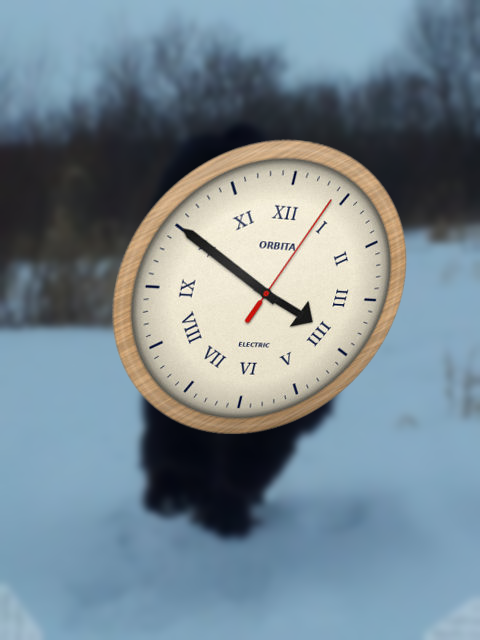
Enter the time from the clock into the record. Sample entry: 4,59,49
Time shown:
3,50,04
